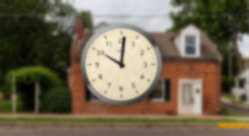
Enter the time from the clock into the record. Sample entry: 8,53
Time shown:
10,01
